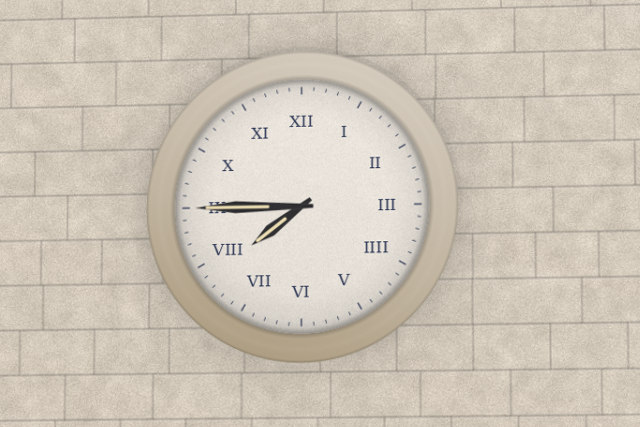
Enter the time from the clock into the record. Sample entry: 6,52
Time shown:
7,45
